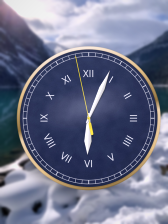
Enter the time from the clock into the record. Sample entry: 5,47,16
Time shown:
6,03,58
